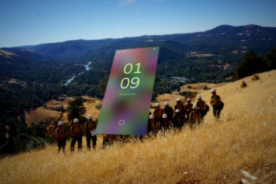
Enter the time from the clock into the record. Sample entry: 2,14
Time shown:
1,09
